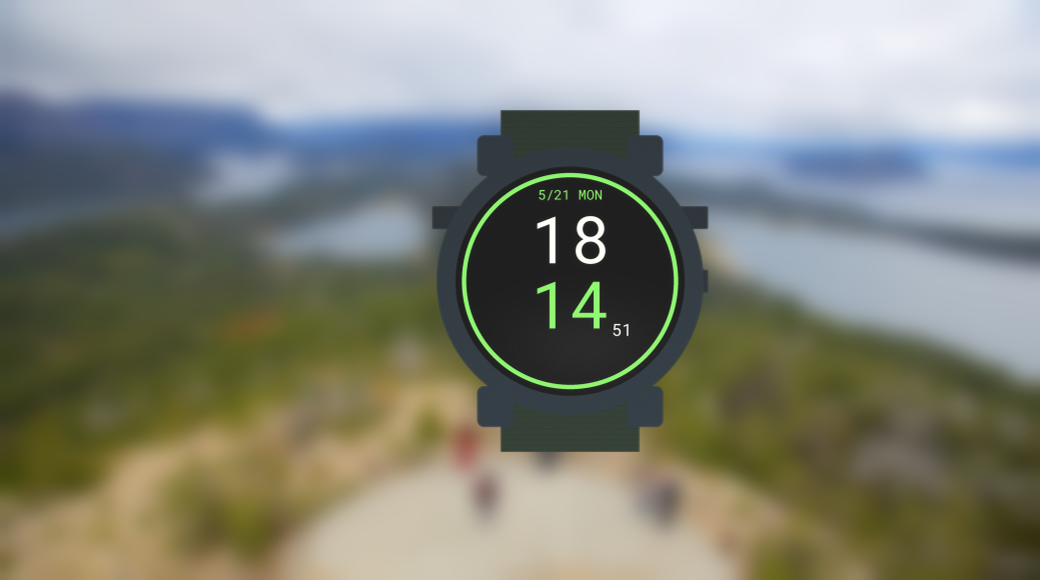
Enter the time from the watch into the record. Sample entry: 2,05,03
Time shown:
18,14,51
